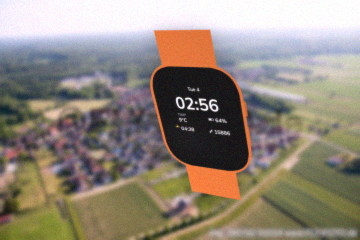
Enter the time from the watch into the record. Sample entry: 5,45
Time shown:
2,56
